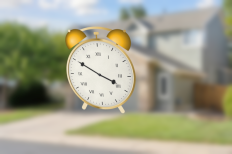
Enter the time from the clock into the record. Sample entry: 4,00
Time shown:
3,50
